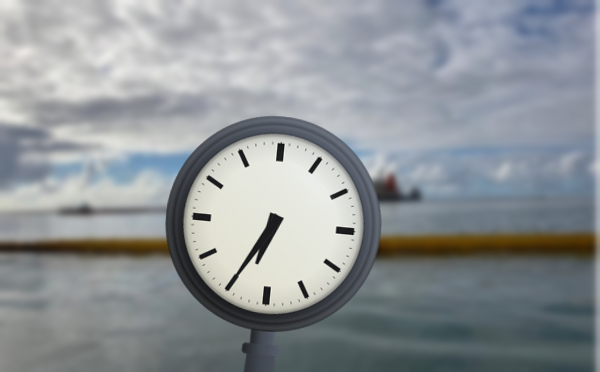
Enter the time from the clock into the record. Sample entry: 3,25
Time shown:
6,35
